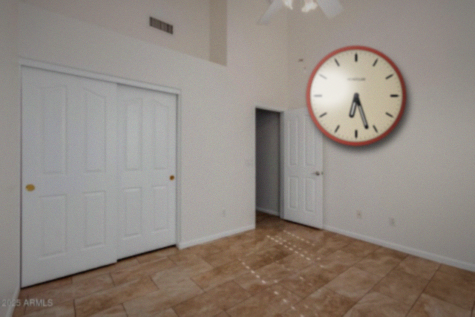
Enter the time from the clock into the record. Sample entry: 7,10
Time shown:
6,27
